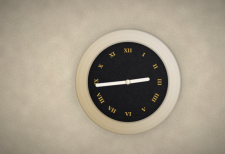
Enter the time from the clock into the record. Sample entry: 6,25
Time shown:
2,44
